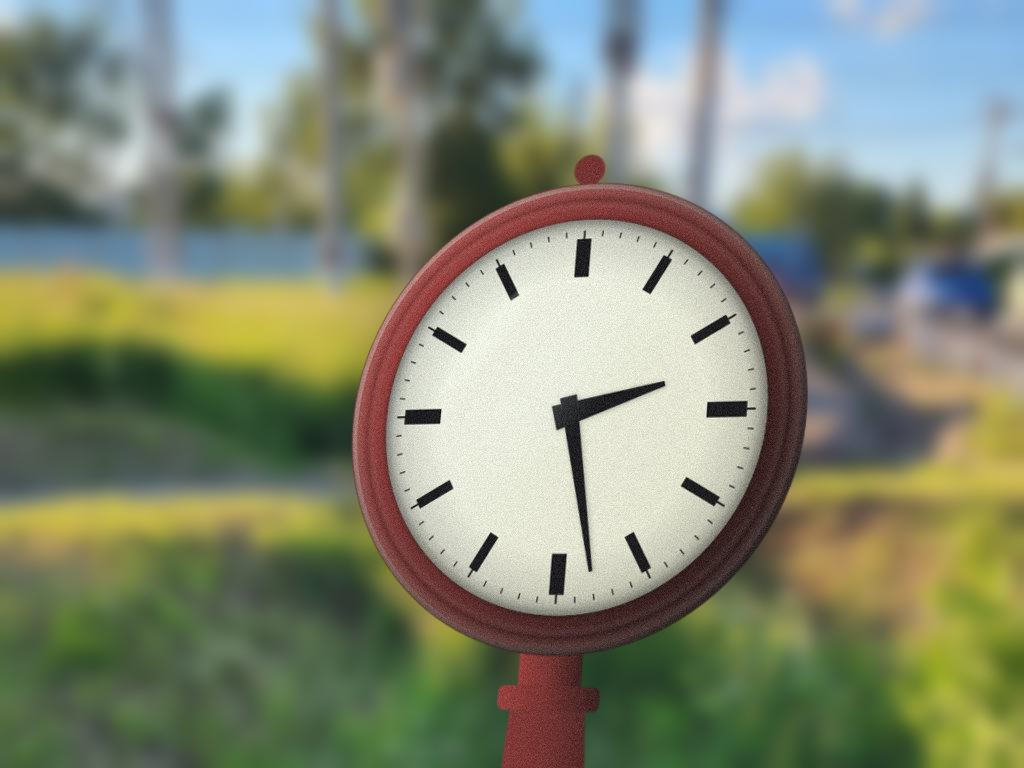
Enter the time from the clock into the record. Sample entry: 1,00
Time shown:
2,28
